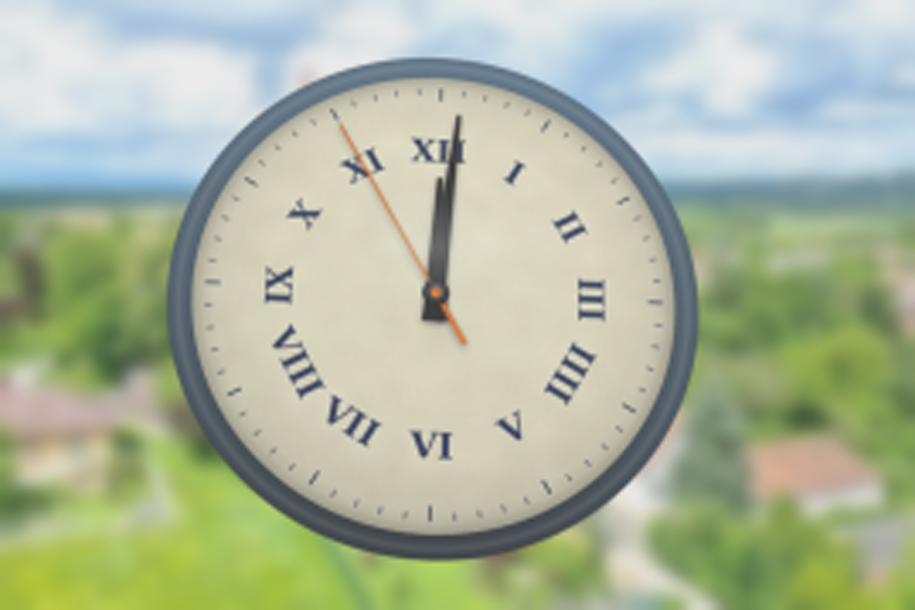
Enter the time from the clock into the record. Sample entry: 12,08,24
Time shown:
12,00,55
